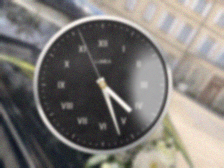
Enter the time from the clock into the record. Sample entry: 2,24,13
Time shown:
4,26,56
